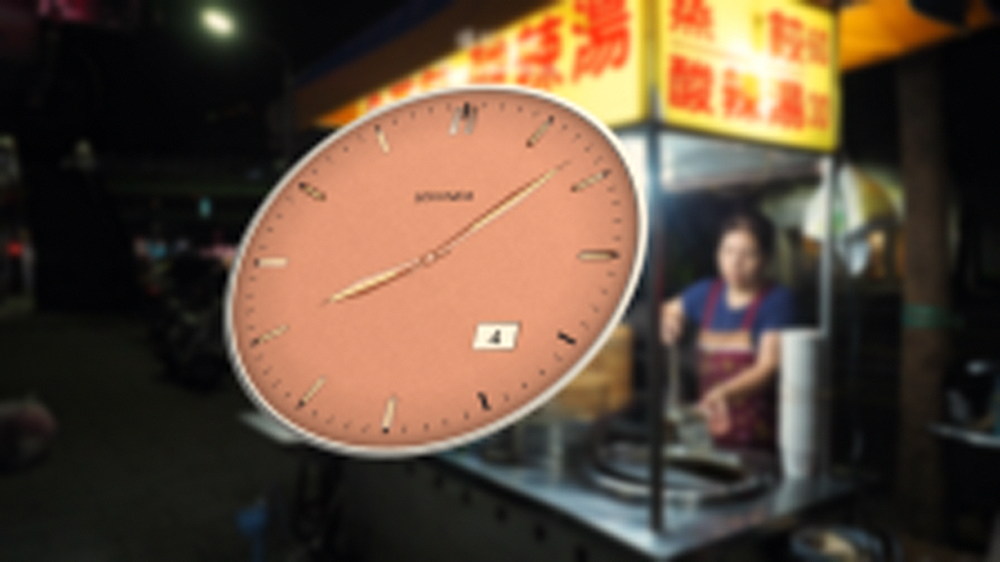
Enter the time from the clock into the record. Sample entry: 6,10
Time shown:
8,08
